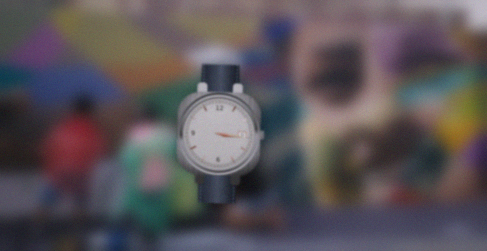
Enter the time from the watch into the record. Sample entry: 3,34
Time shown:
3,16
